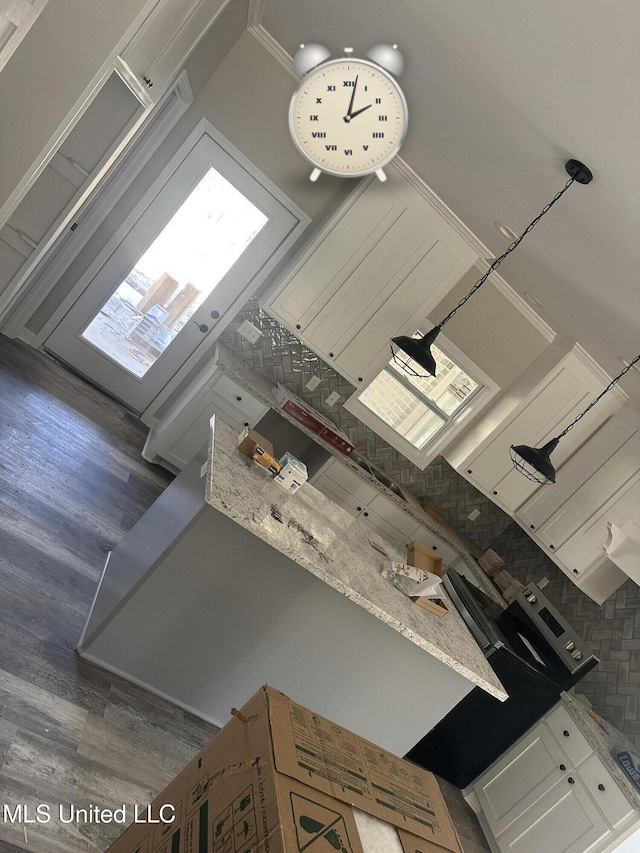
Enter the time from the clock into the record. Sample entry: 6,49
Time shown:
2,02
